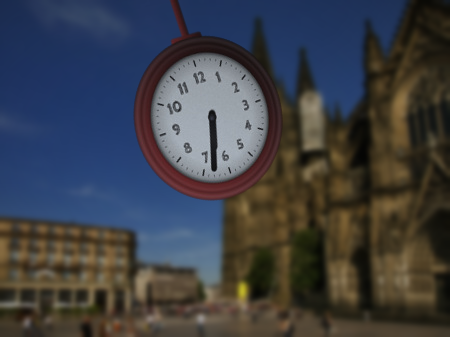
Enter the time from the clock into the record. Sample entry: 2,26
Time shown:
6,33
